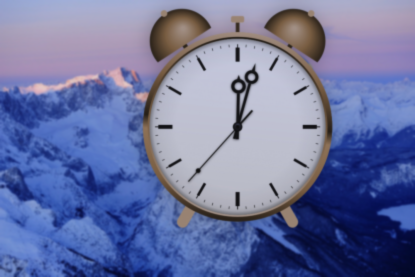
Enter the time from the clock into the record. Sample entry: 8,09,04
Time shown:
12,02,37
